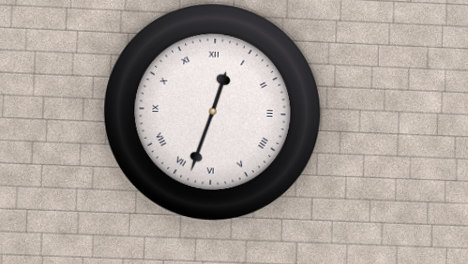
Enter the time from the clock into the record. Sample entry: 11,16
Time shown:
12,33
